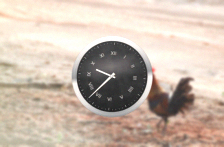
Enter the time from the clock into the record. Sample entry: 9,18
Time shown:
9,37
